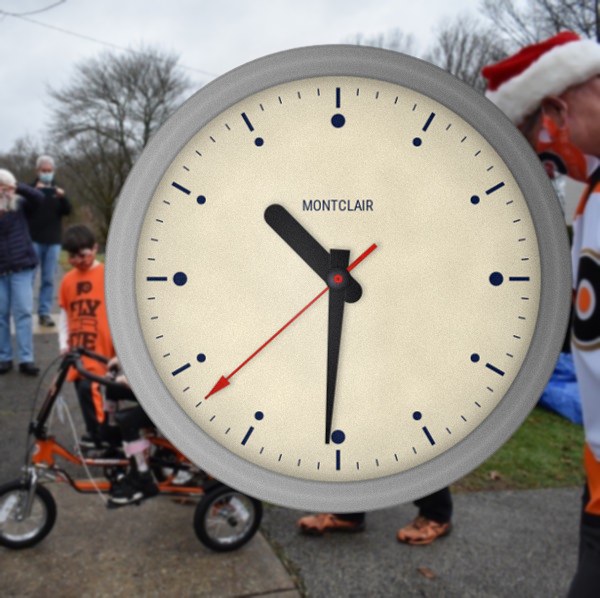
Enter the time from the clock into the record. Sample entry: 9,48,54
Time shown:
10,30,38
